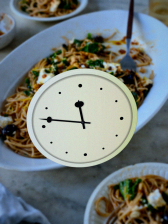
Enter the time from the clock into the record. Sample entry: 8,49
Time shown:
11,47
